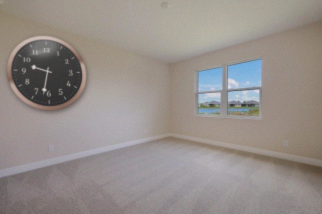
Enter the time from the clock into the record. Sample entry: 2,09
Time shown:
9,32
